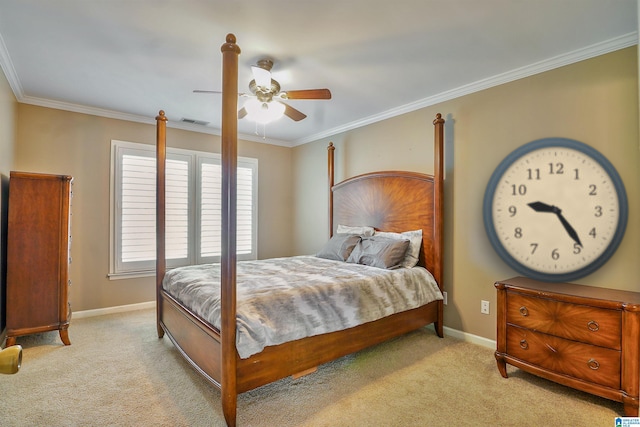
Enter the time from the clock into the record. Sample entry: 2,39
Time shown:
9,24
